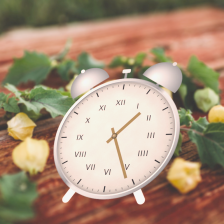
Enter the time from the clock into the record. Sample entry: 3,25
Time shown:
1,26
